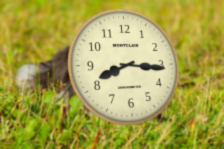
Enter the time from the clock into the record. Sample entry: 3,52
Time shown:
8,16
